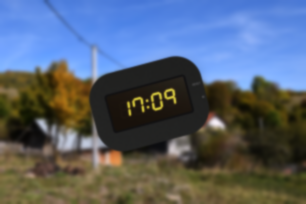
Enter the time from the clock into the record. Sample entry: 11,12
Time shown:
17,09
